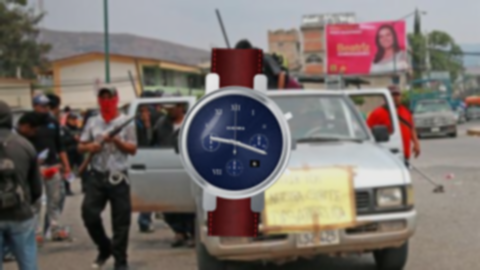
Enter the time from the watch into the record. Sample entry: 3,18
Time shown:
9,18
